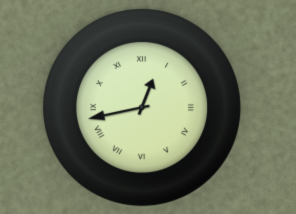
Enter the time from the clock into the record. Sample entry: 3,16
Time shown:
12,43
